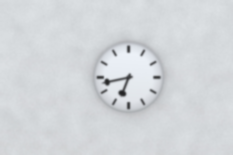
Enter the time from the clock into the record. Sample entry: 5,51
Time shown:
6,43
